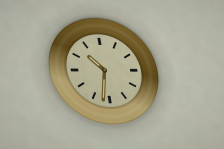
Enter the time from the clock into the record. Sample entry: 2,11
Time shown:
10,32
